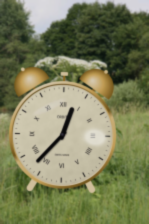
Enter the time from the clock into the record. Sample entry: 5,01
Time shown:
12,37
